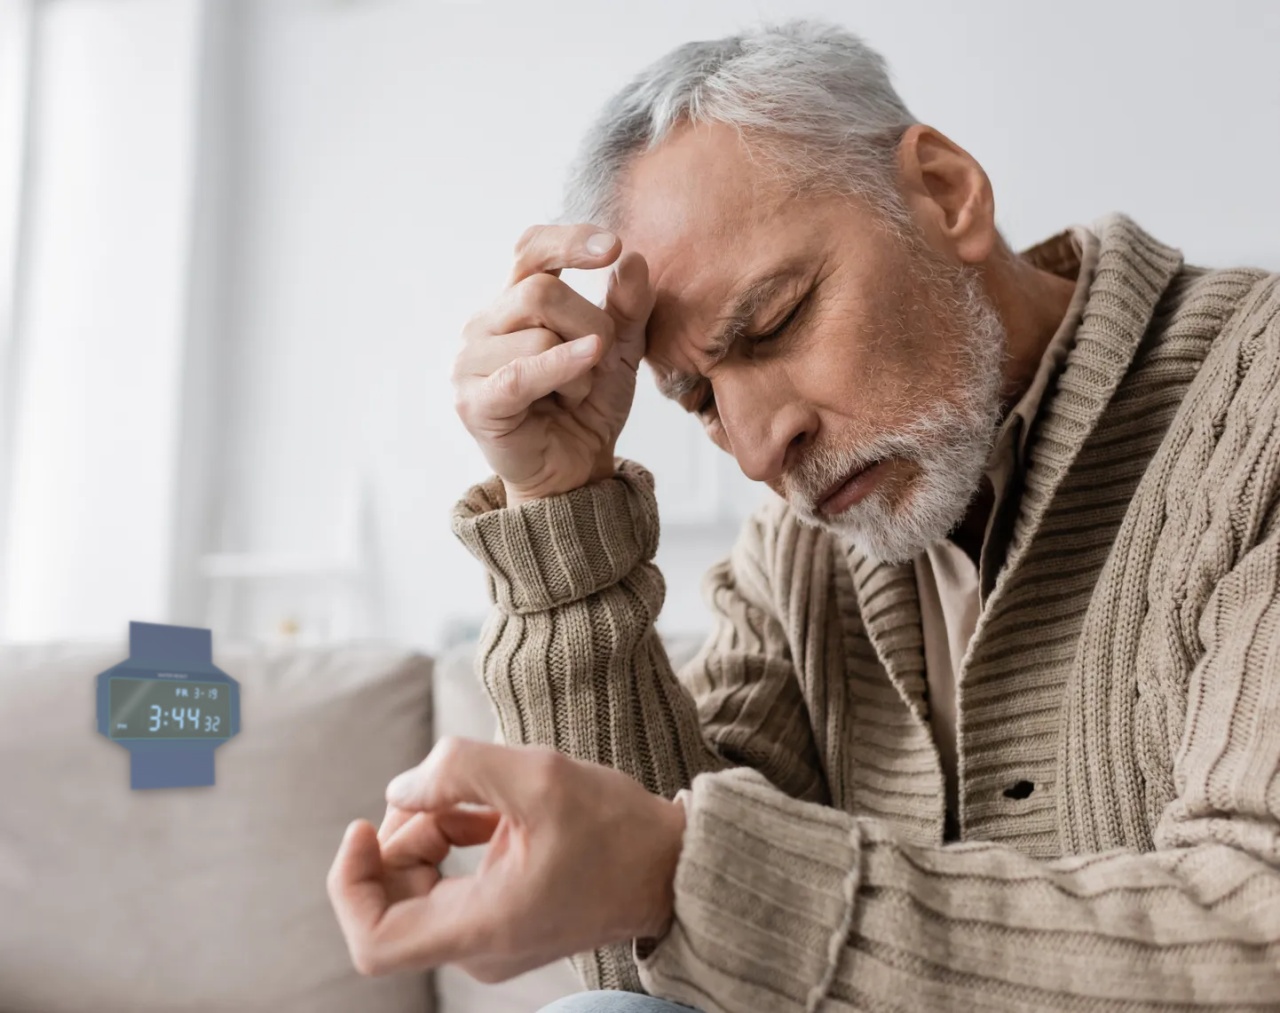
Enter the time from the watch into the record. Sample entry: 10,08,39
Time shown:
3,44,32
